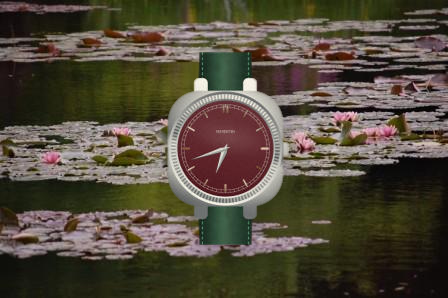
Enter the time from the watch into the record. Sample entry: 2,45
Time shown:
6,42
